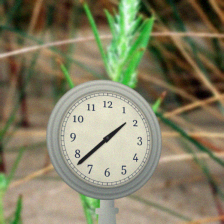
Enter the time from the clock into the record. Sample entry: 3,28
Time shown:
1,38
